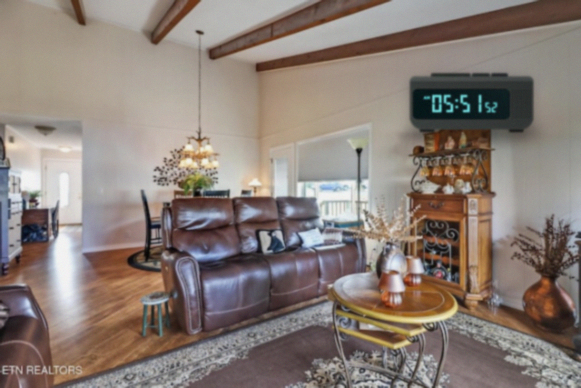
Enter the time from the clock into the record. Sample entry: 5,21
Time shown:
5,51
